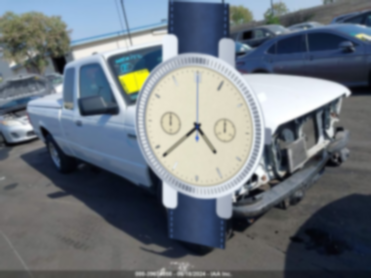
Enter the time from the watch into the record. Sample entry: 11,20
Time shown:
4,38
